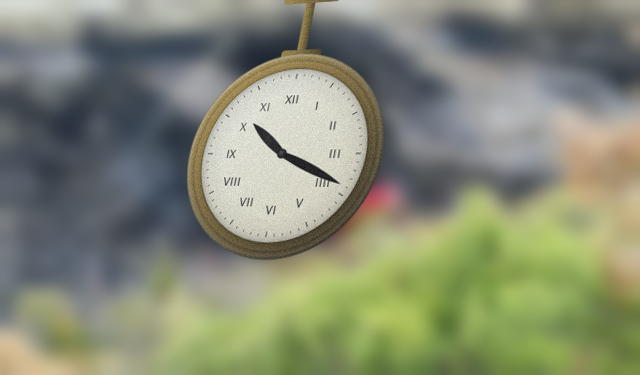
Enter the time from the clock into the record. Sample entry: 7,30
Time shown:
10,19
